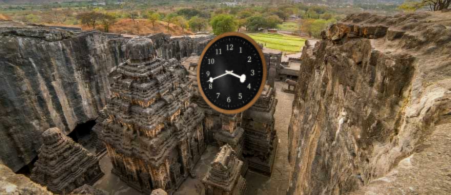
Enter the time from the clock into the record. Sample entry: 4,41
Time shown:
3,42
